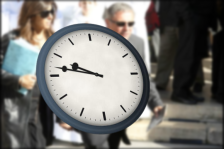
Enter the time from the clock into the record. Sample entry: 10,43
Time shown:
9,47
